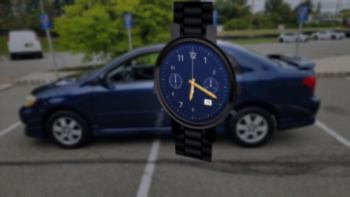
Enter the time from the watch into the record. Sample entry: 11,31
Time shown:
6,19
